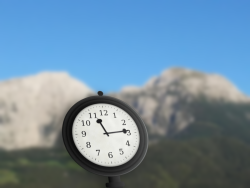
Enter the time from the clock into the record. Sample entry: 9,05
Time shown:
11,14
